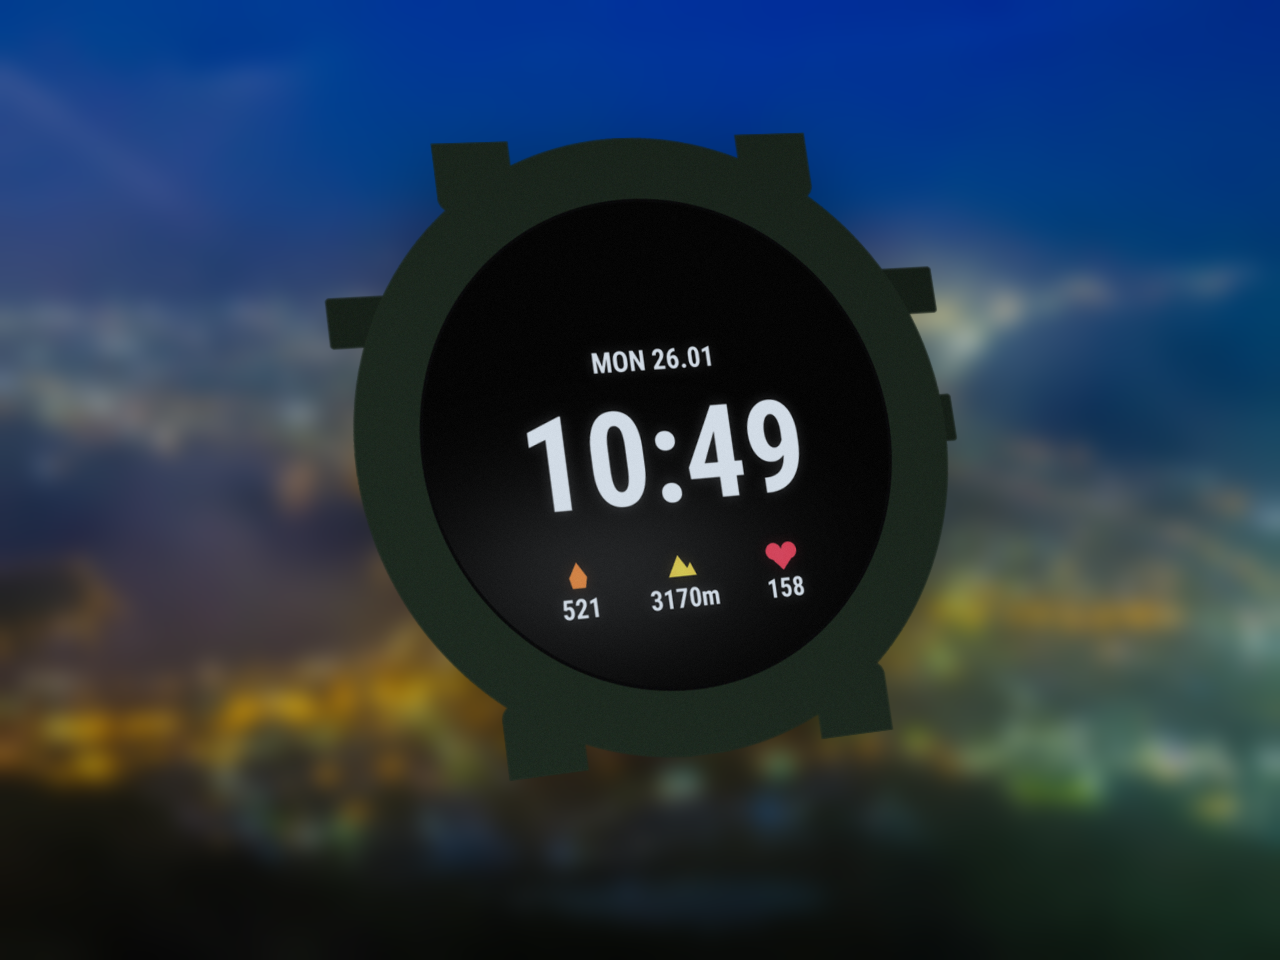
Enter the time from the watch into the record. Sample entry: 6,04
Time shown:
10,49
